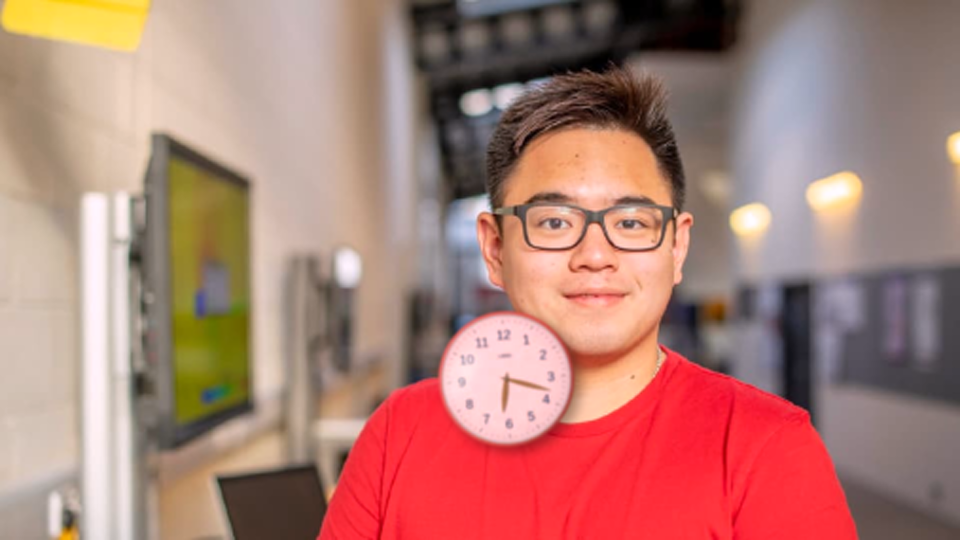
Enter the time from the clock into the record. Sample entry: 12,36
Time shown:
6,18
